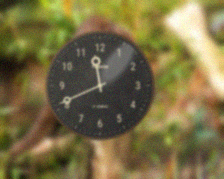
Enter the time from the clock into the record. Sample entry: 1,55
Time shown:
11,41
